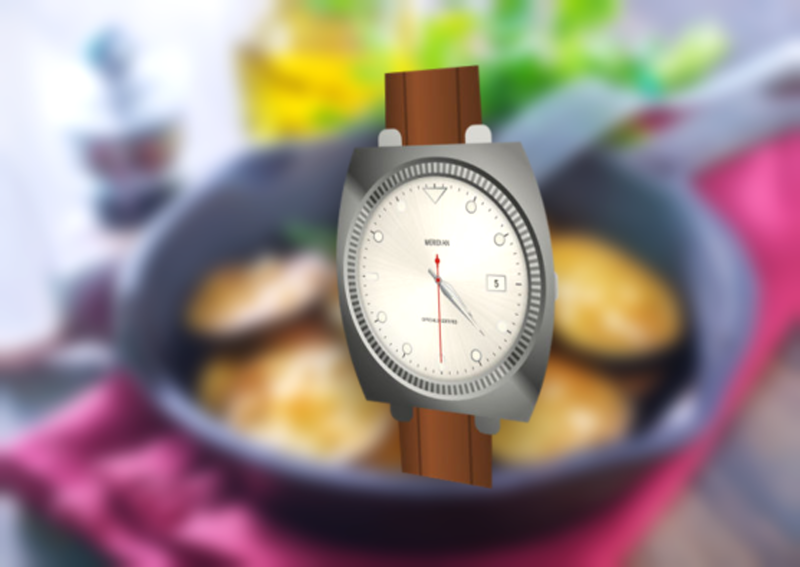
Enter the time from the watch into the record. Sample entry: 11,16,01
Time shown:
4,22,30
